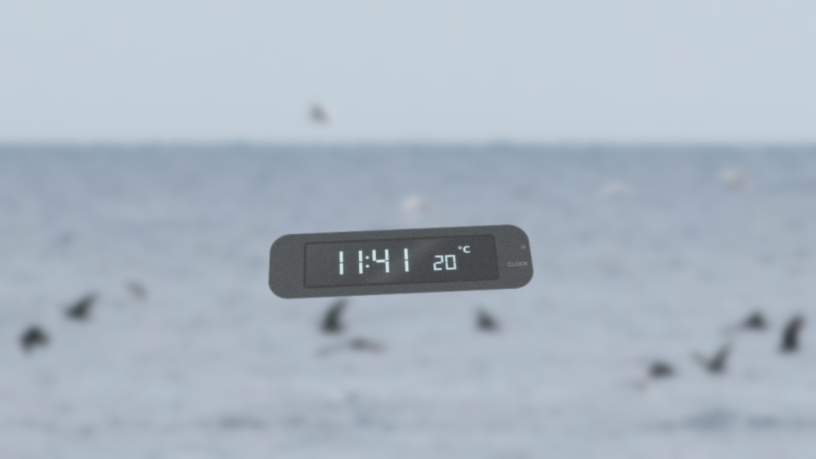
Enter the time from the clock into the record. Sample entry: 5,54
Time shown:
11,41
